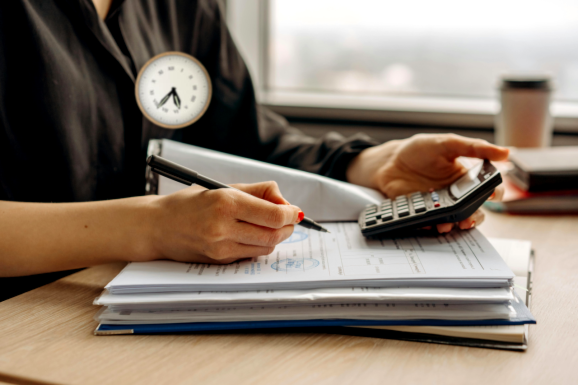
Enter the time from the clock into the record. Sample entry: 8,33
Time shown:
5,38
